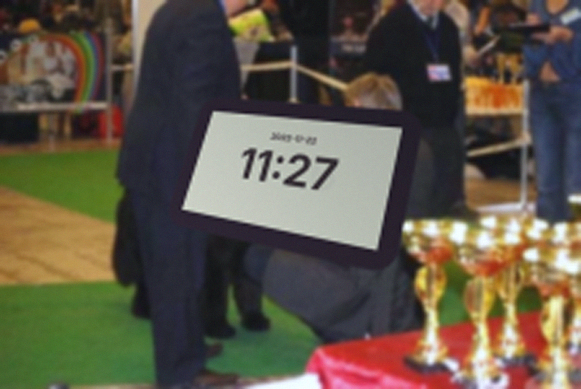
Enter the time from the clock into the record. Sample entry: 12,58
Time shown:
11,27
